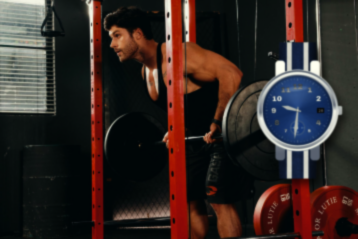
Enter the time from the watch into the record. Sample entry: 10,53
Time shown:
9,31
